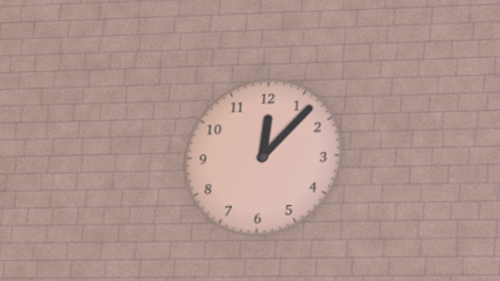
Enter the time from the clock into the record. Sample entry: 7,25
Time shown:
12,07
